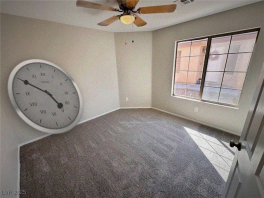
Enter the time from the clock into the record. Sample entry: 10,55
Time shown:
4,50
